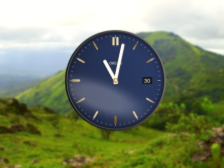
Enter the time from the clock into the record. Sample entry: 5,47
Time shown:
11,02
